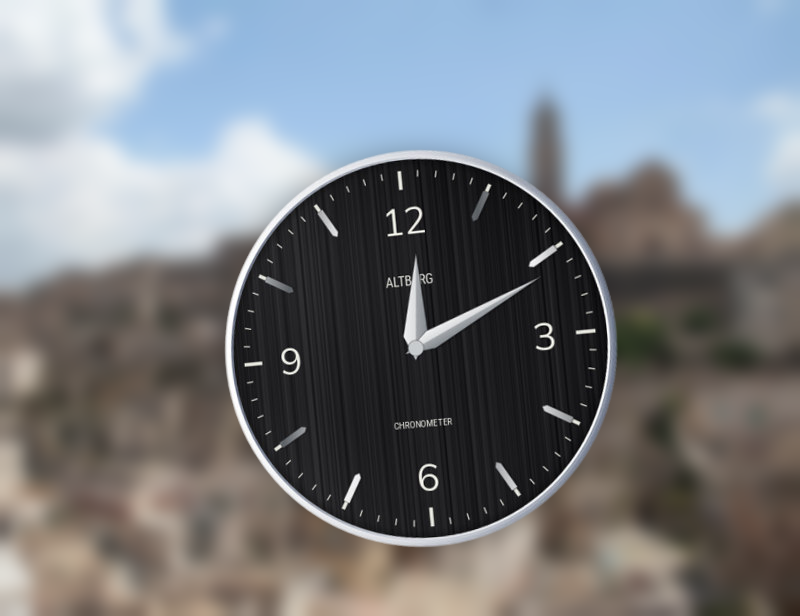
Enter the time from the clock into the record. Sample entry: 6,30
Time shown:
12,11
